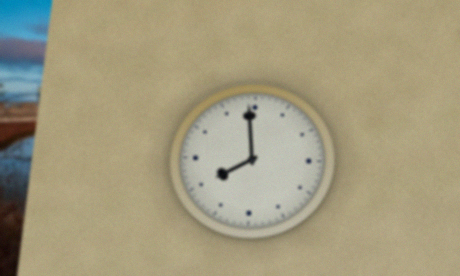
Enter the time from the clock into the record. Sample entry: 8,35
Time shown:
7,59
